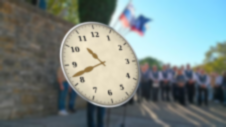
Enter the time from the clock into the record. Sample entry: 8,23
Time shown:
10,42
